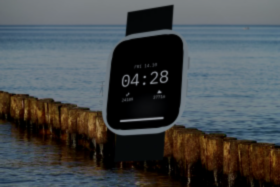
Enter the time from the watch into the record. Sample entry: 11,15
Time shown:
4,28
